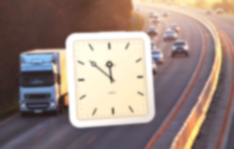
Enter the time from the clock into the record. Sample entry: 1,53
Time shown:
11,52
